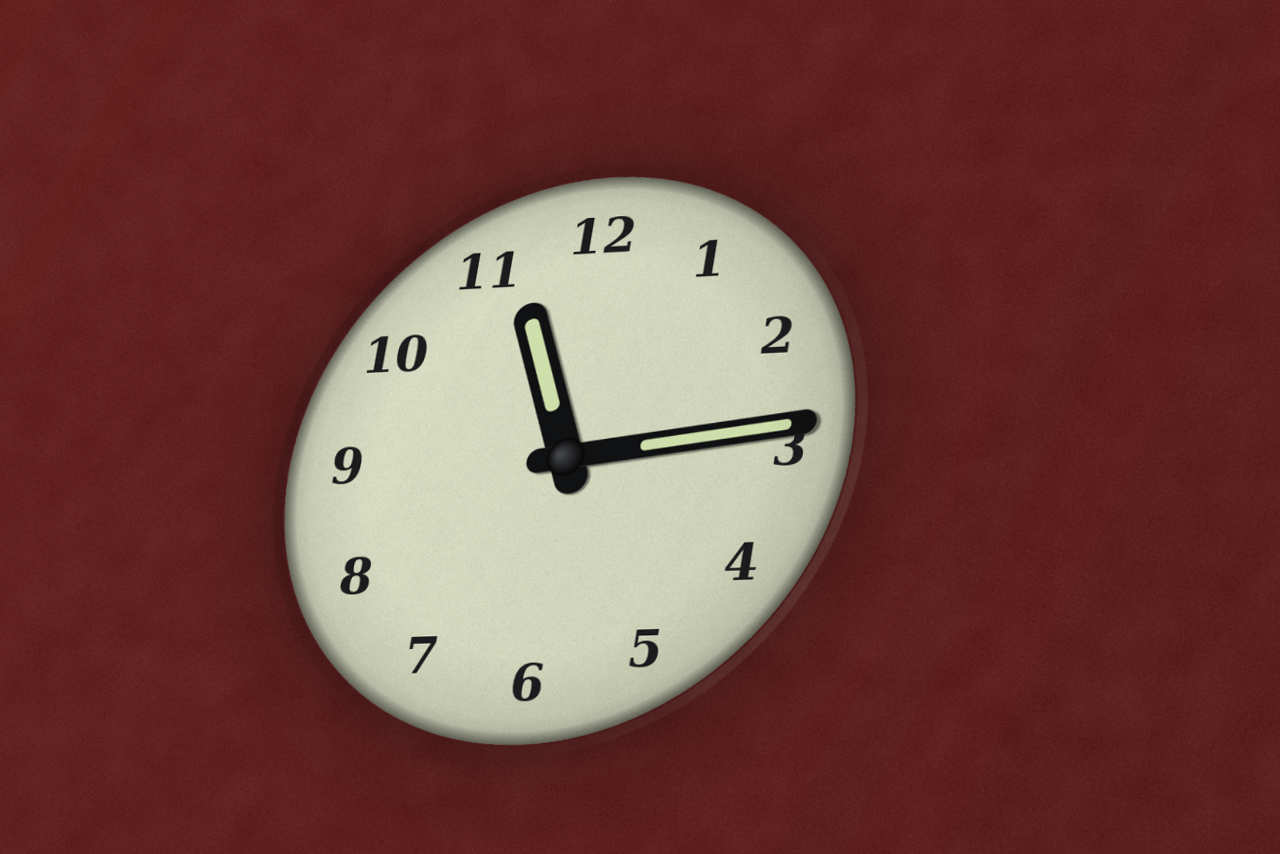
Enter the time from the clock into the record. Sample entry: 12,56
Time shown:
11,14
